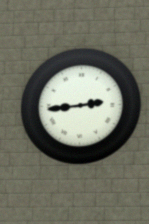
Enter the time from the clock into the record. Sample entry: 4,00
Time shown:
2,44
